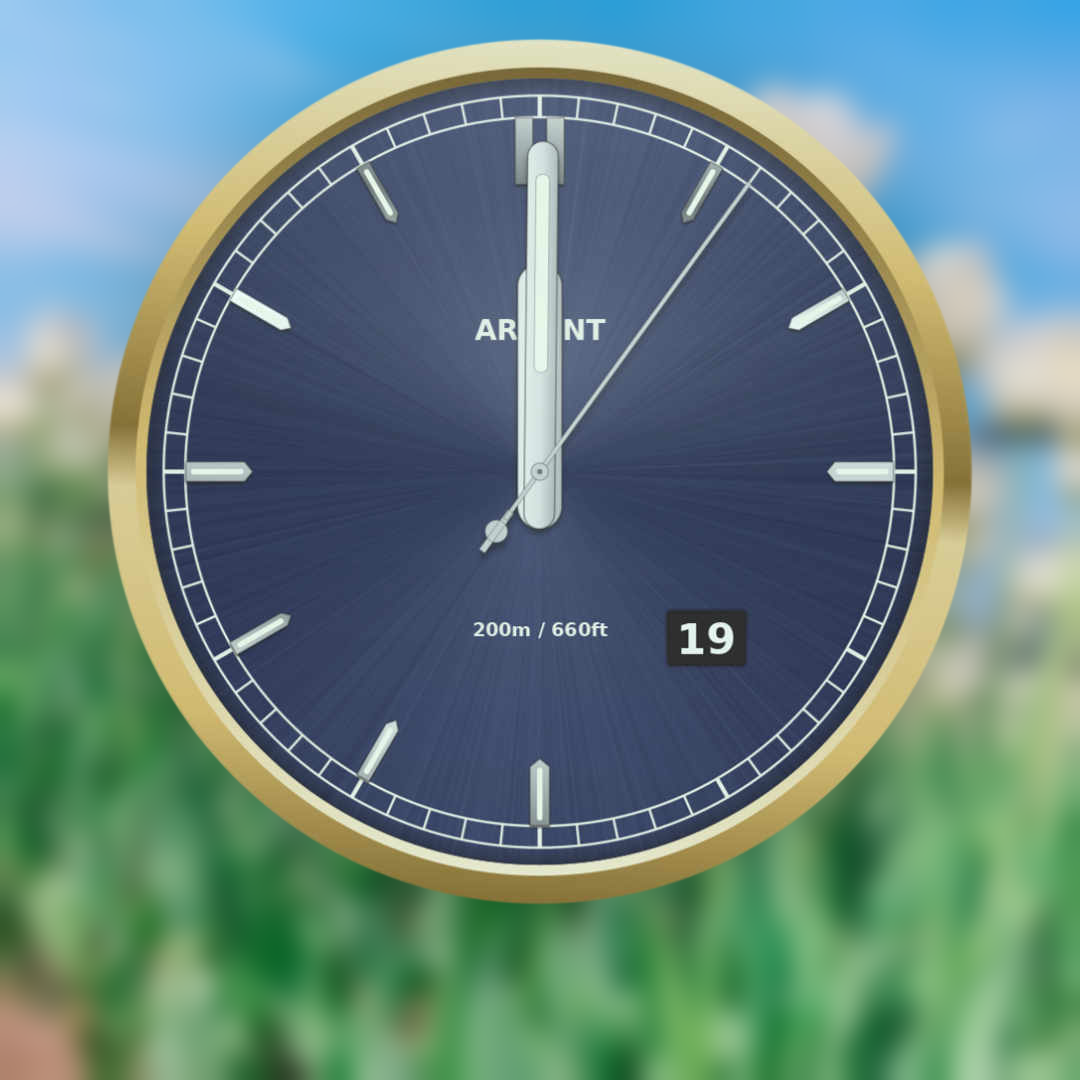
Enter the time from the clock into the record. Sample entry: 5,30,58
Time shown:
12,00,06
